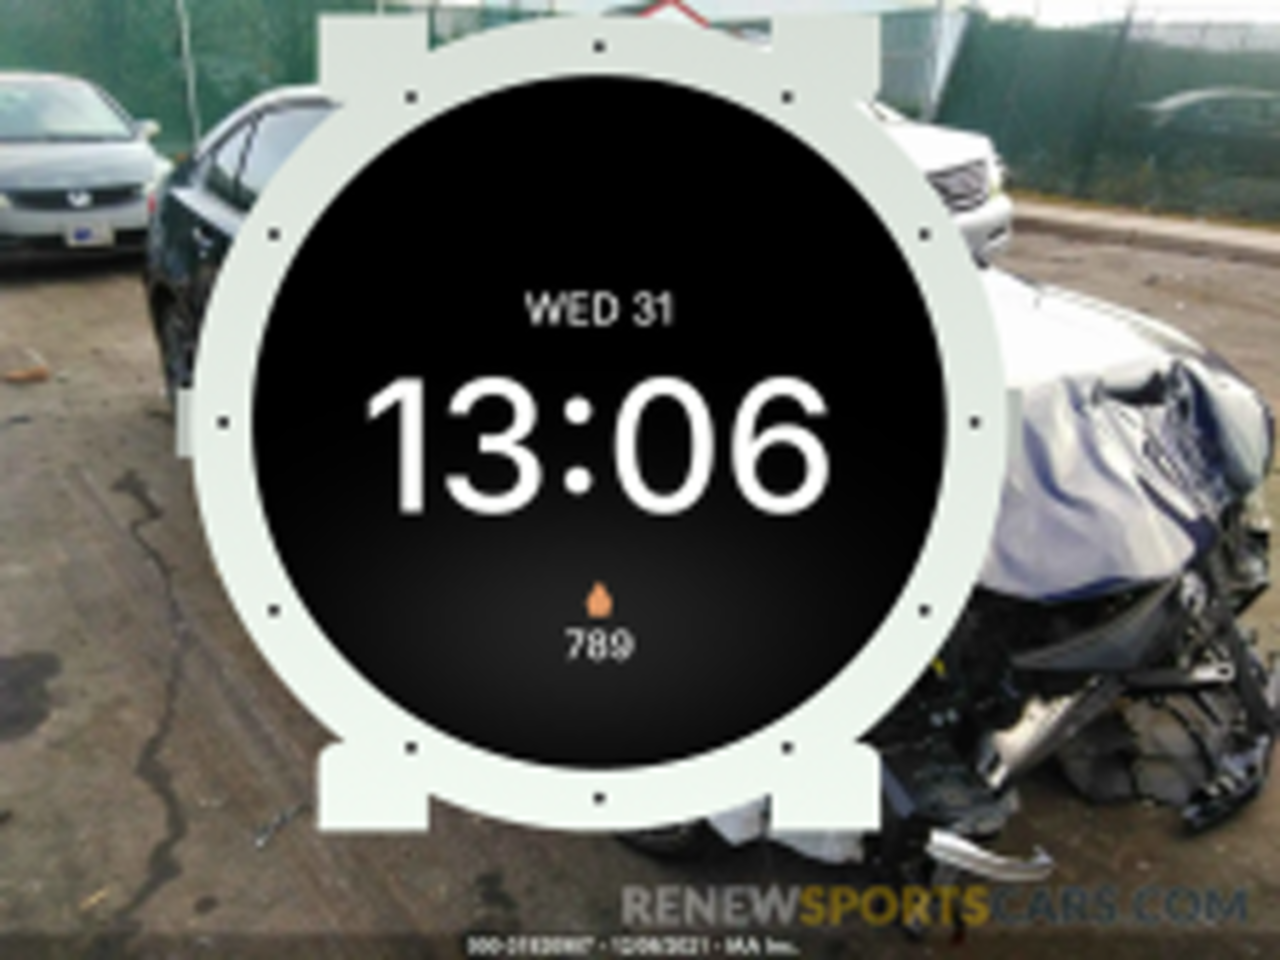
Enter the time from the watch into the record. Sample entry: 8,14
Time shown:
13,06
